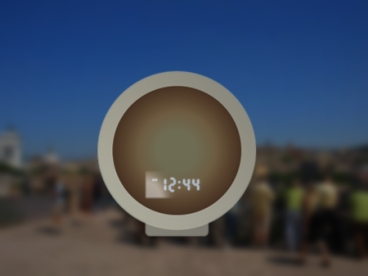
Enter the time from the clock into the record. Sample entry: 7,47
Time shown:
12,44
